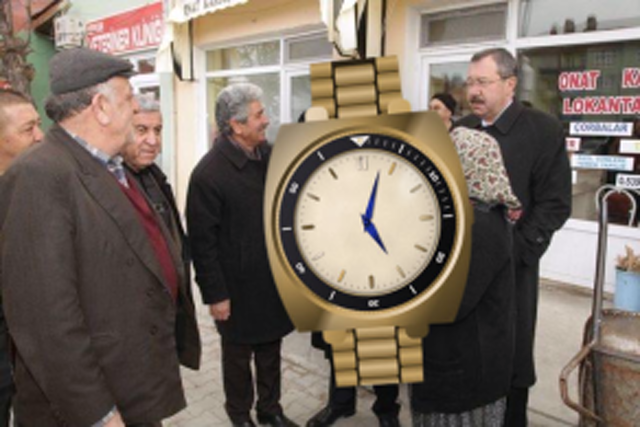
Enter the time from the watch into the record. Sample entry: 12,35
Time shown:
5,03
